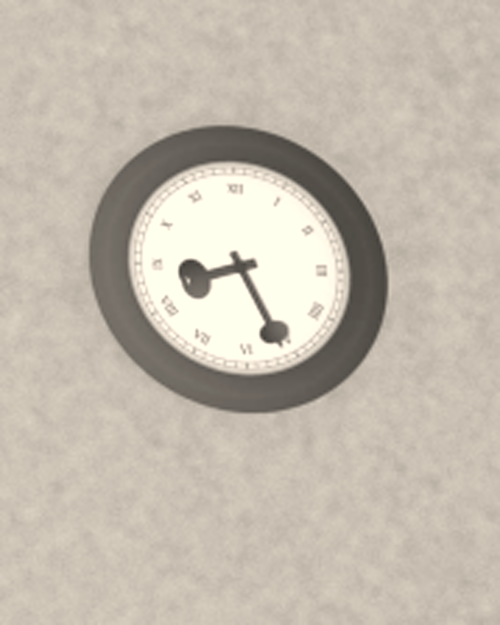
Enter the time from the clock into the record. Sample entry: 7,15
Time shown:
8,26
